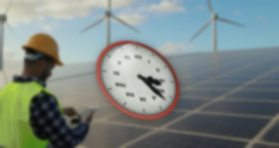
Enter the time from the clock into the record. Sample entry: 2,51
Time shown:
3,22
